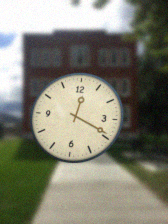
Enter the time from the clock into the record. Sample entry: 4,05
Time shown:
12,19
